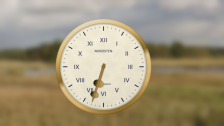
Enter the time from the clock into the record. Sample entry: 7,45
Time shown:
6,33
